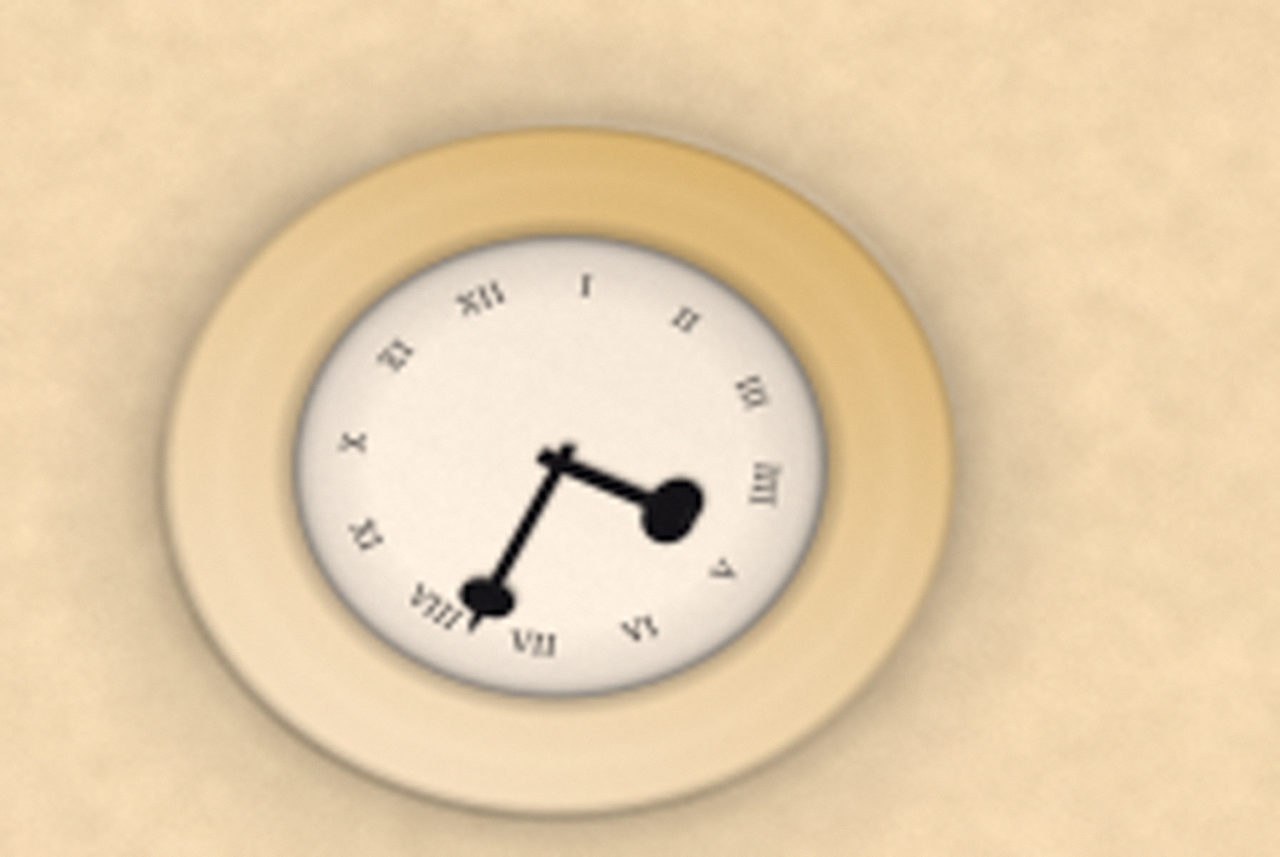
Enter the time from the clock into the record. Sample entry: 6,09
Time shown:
4,38
